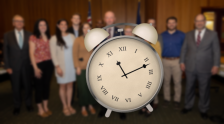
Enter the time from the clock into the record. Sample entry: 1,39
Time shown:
11,12
